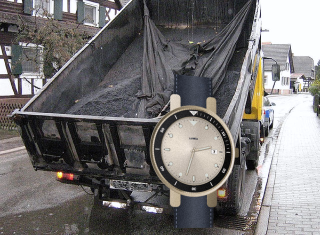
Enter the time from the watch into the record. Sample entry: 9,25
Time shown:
2,33
